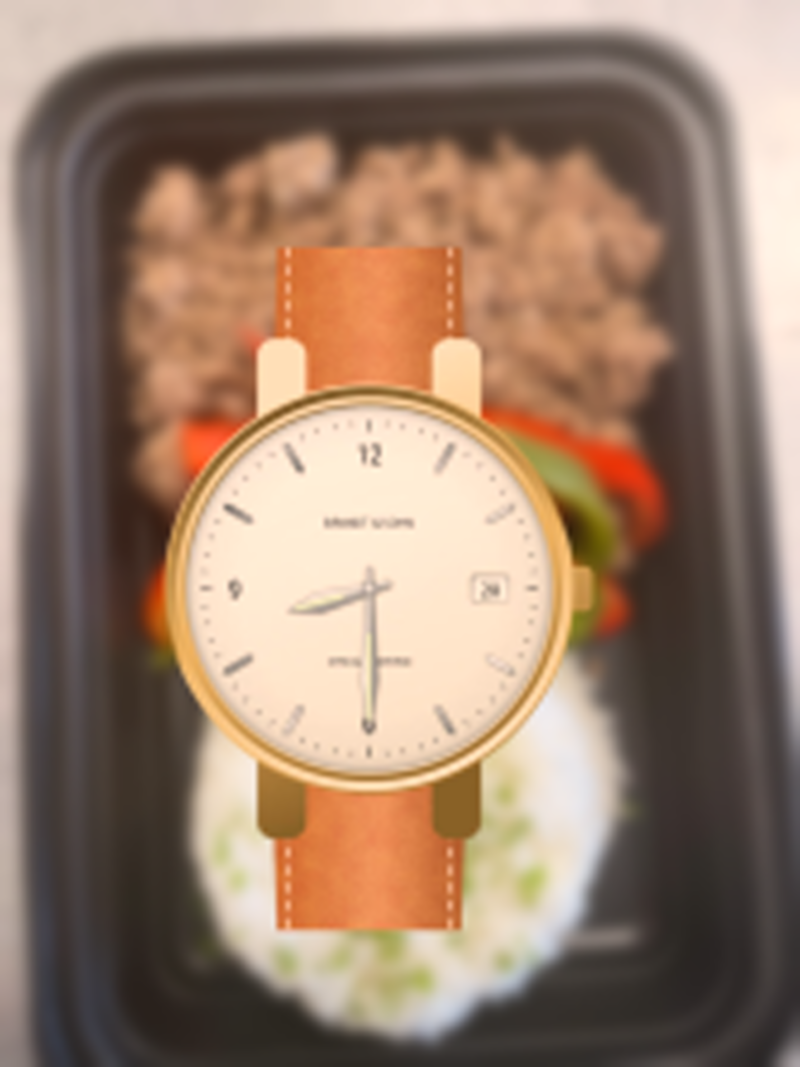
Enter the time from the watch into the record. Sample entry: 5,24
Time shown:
8,30
